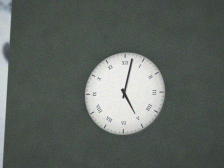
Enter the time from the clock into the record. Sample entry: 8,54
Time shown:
5,02
